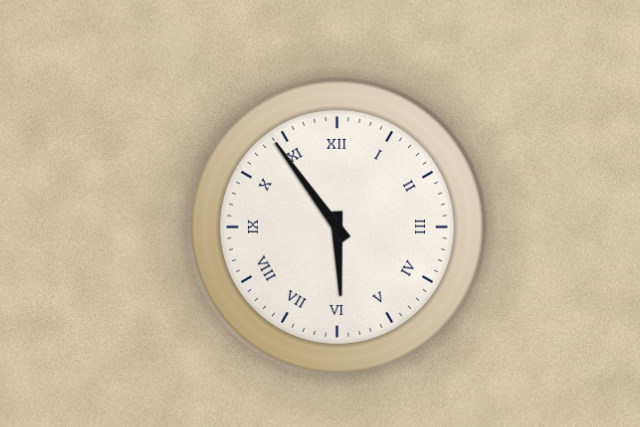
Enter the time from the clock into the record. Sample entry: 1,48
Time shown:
5,54
